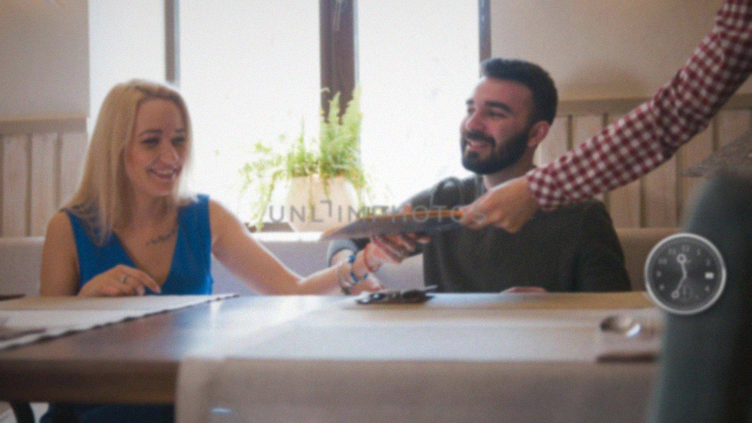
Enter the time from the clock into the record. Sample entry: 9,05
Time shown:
11,34
